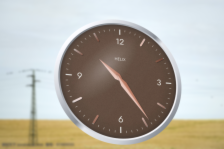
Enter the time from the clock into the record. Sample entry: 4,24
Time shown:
10,24
